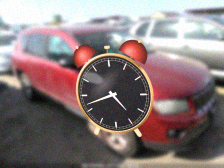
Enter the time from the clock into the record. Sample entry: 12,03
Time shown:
4,42
